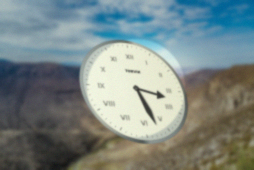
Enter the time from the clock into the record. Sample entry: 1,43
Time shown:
3,27
